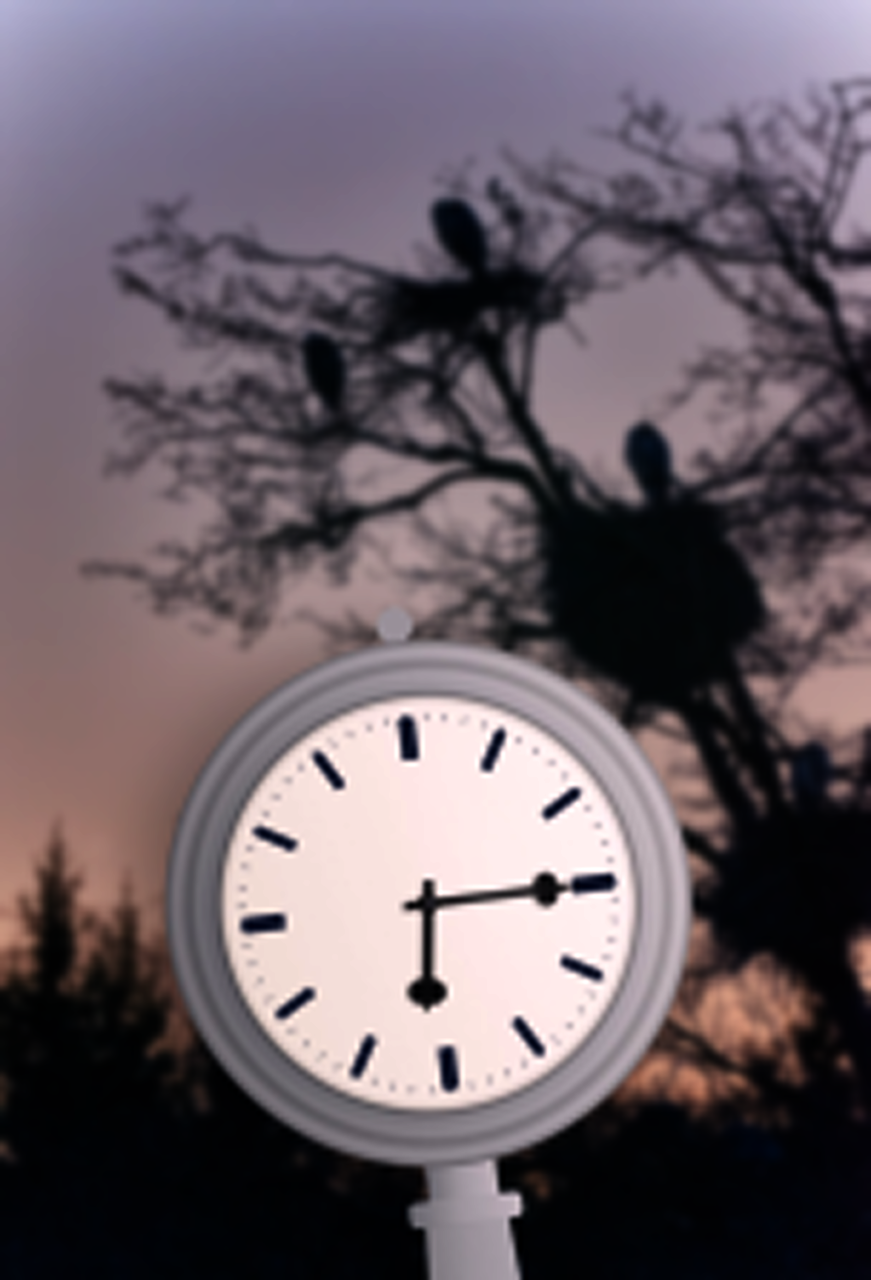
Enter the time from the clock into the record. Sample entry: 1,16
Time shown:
6,15
